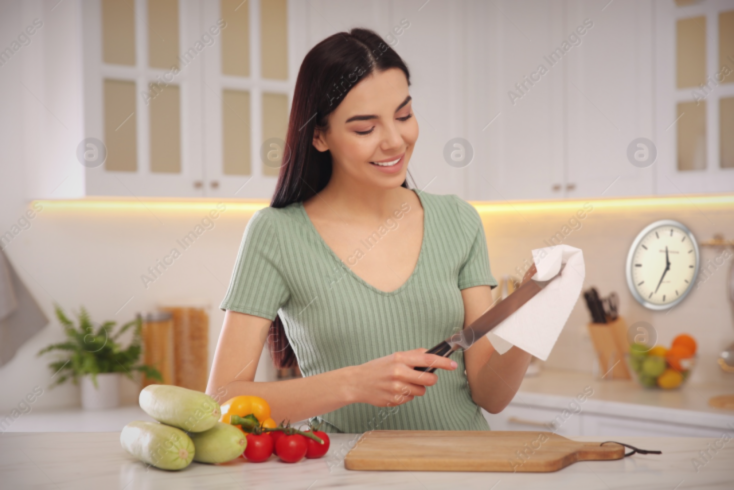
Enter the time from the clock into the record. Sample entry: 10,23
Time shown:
11,34
